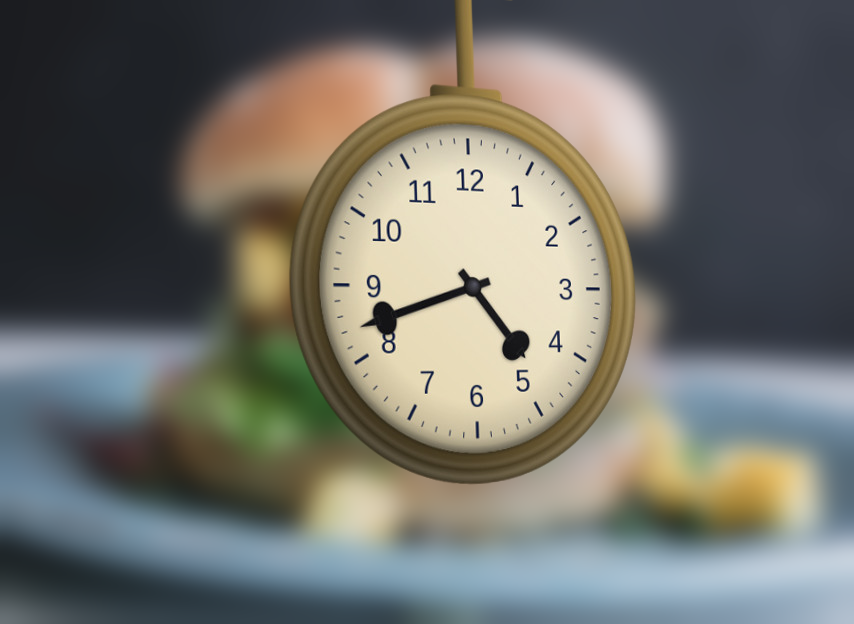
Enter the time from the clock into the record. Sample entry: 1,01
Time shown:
4,42
